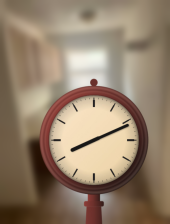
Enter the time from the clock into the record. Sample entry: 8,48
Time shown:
8,11
